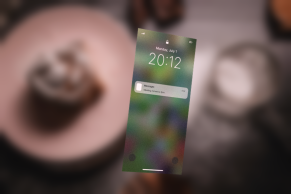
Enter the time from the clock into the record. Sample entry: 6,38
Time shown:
20,12
